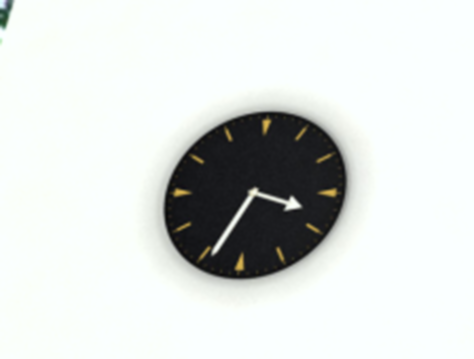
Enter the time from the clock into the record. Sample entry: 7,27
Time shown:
3,34
